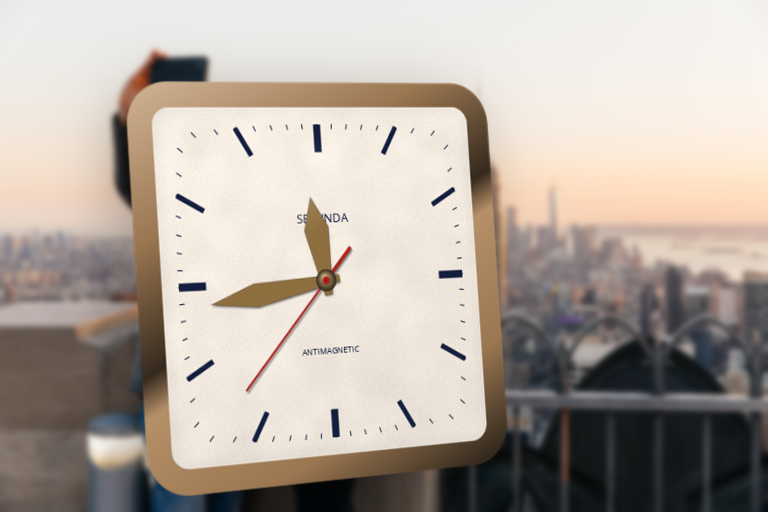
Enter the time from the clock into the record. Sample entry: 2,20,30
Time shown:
11,43,37
